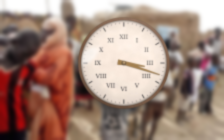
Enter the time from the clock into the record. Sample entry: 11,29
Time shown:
3,18
